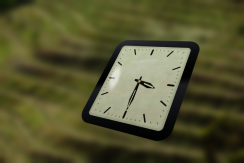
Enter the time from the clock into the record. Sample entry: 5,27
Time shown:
3,30
